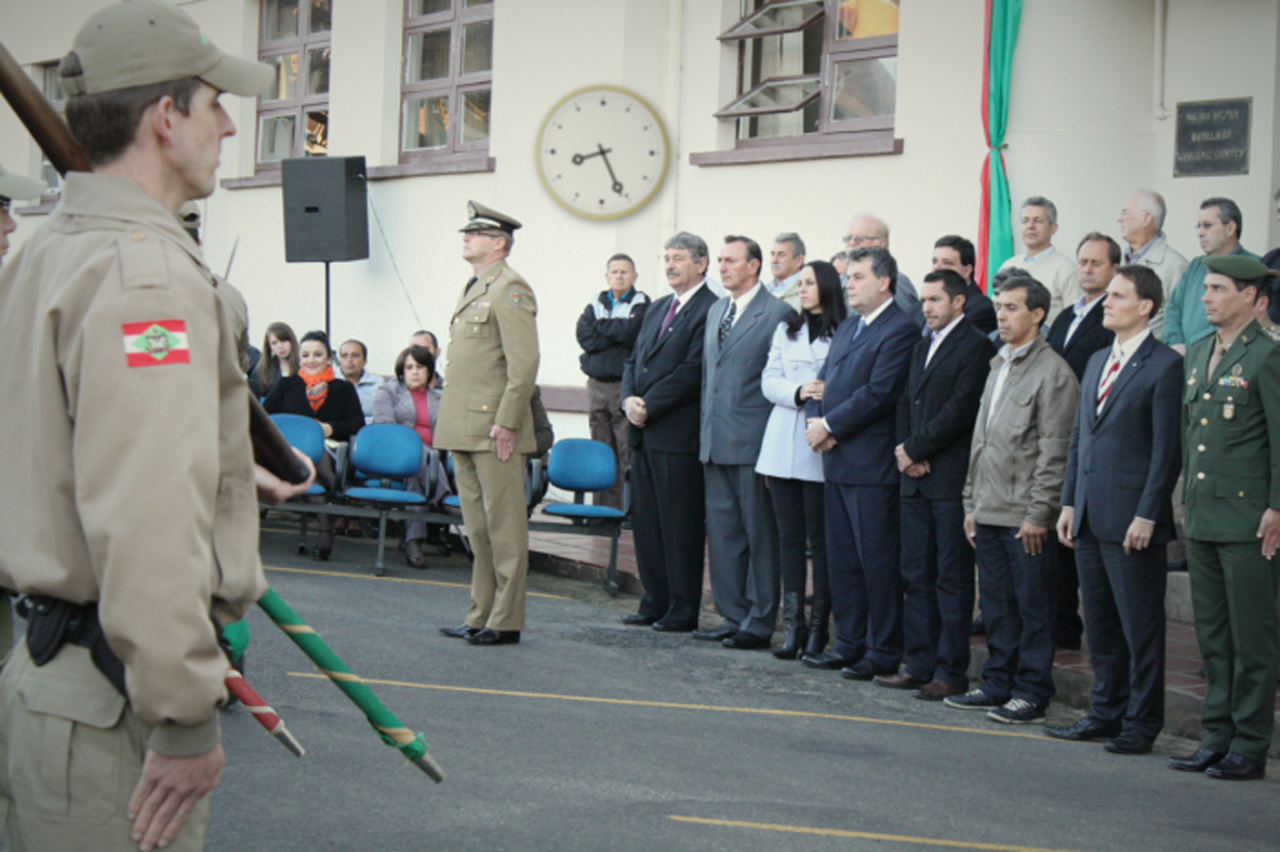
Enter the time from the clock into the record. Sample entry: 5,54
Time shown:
8,26
